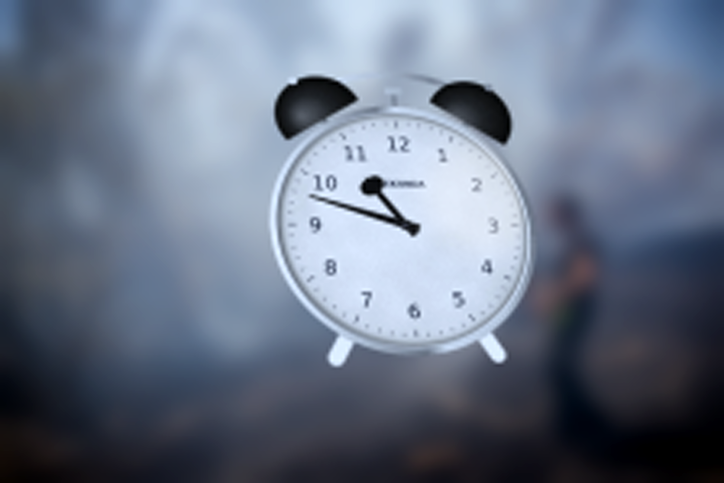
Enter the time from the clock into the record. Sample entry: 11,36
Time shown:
10,48
